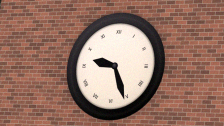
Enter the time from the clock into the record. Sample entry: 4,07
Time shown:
9,26
